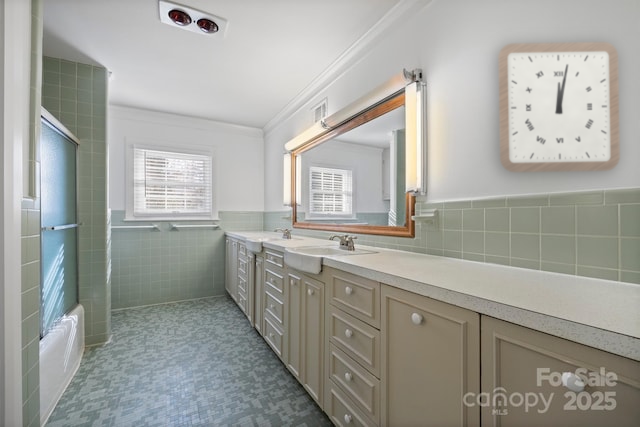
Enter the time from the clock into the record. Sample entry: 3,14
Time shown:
12,02
